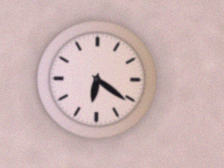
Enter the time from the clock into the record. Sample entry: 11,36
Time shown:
6,21
